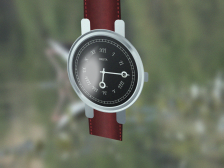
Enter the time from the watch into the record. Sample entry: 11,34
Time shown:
6,15
